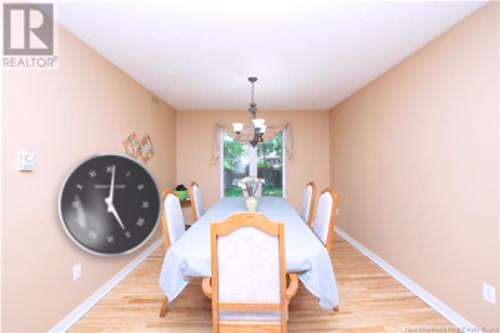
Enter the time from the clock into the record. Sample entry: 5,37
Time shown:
5,01
